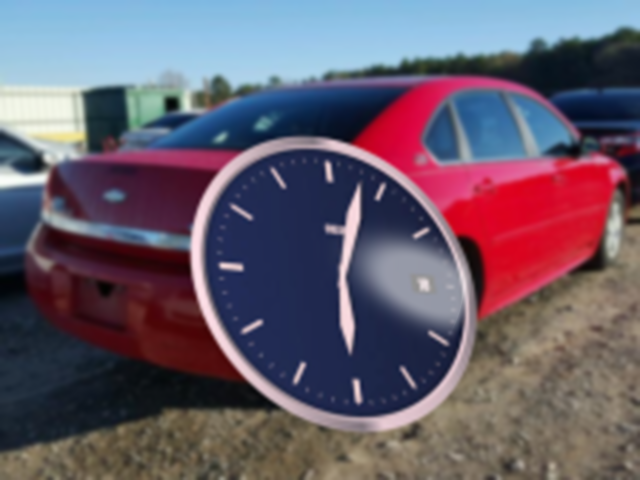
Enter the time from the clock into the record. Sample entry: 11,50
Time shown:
6,03
